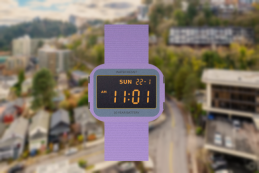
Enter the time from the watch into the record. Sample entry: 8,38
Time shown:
11,01
